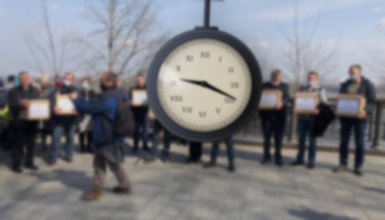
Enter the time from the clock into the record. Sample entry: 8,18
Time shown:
9,19
